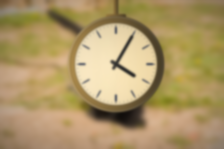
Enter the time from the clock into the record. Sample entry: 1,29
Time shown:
4,05
